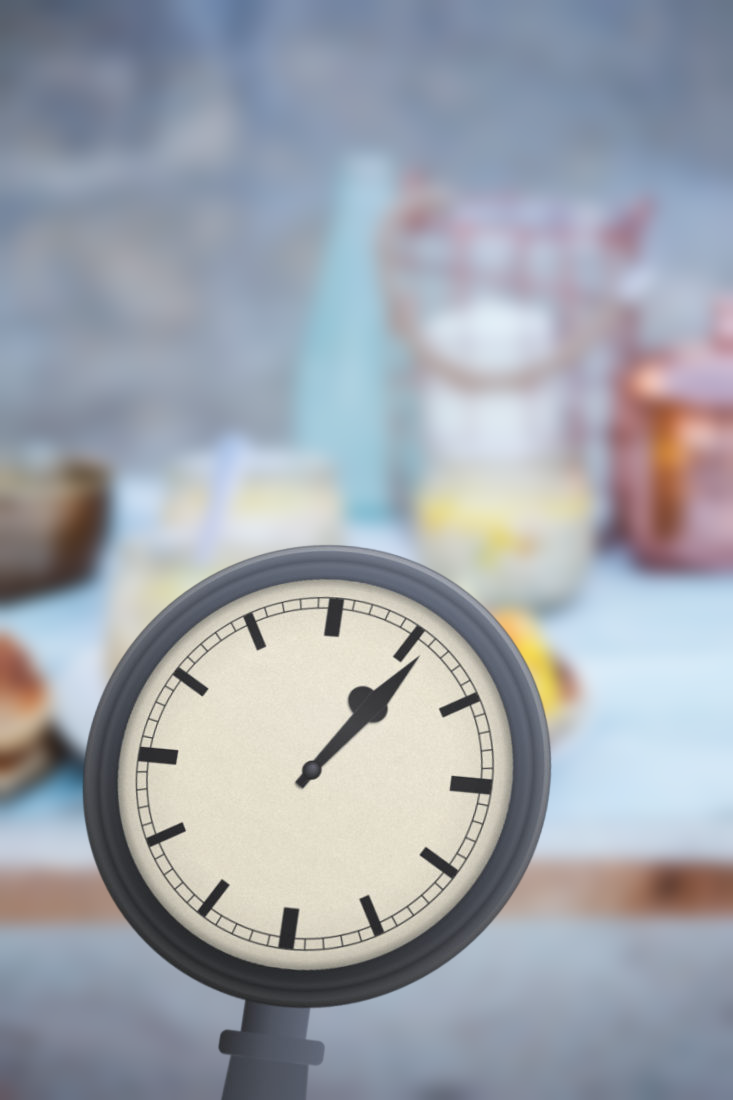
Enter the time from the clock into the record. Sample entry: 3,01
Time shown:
1,06
